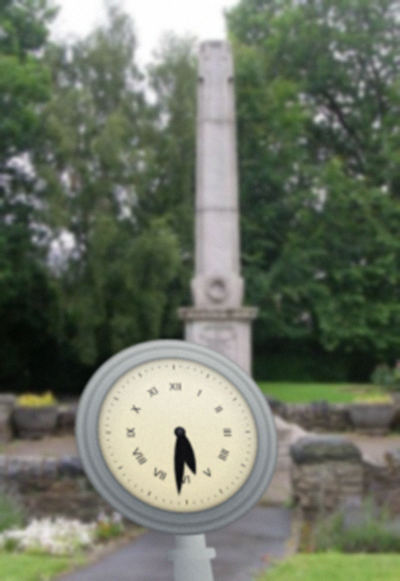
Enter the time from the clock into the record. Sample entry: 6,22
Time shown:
5,31
